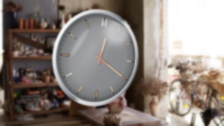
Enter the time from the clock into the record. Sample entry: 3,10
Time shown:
12,20
